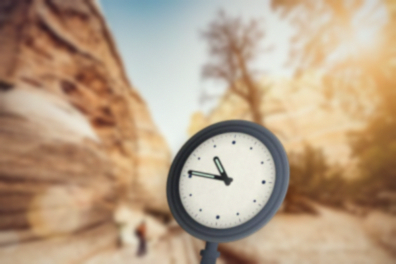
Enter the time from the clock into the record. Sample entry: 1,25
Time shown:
10,46
